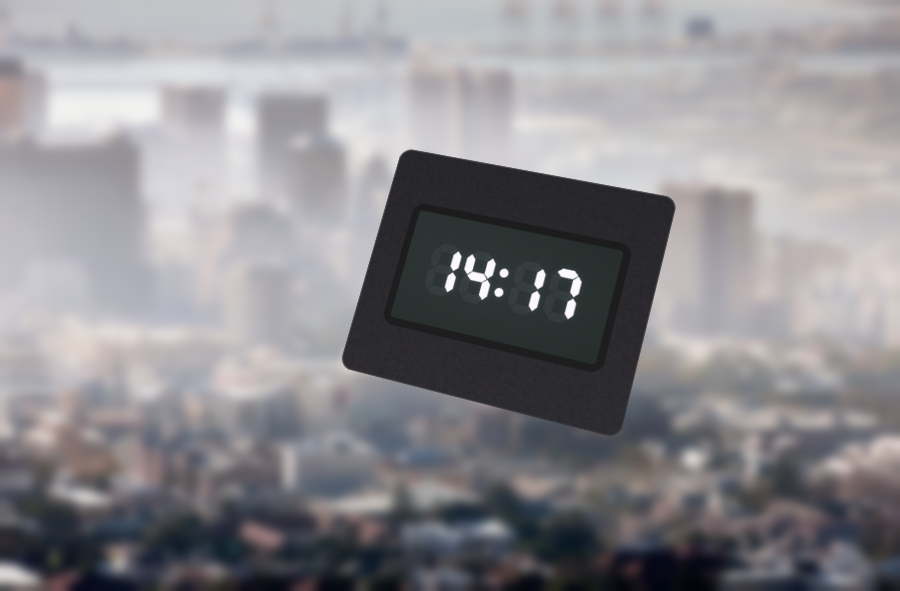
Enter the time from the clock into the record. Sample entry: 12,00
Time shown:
14,17
